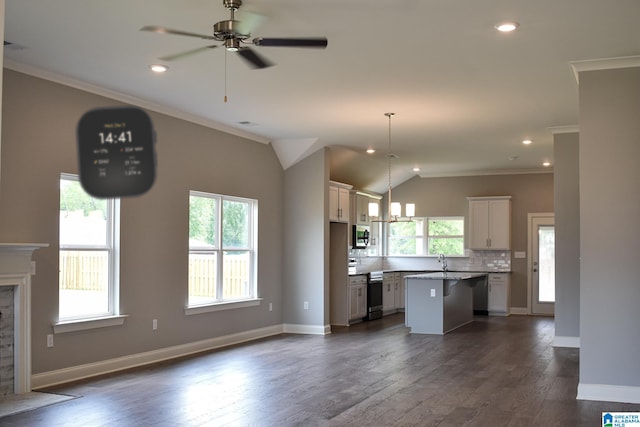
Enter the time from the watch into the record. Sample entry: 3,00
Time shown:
14,41
